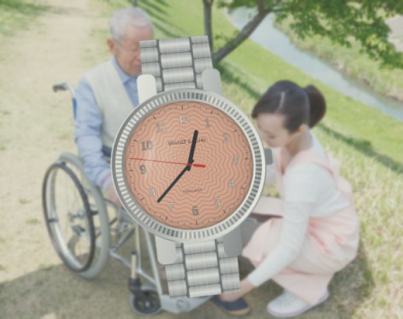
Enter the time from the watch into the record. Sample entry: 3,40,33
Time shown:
12,37,47
